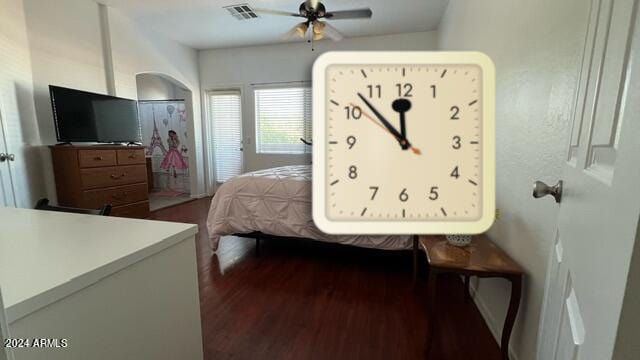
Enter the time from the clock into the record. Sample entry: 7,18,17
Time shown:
11,52,51
